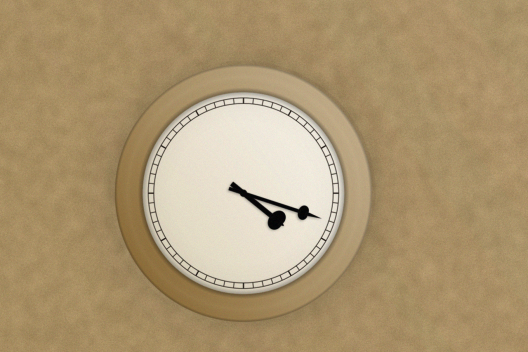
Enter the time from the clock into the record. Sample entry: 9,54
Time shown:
4,18
